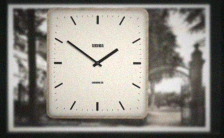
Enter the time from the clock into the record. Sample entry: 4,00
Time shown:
1,51
